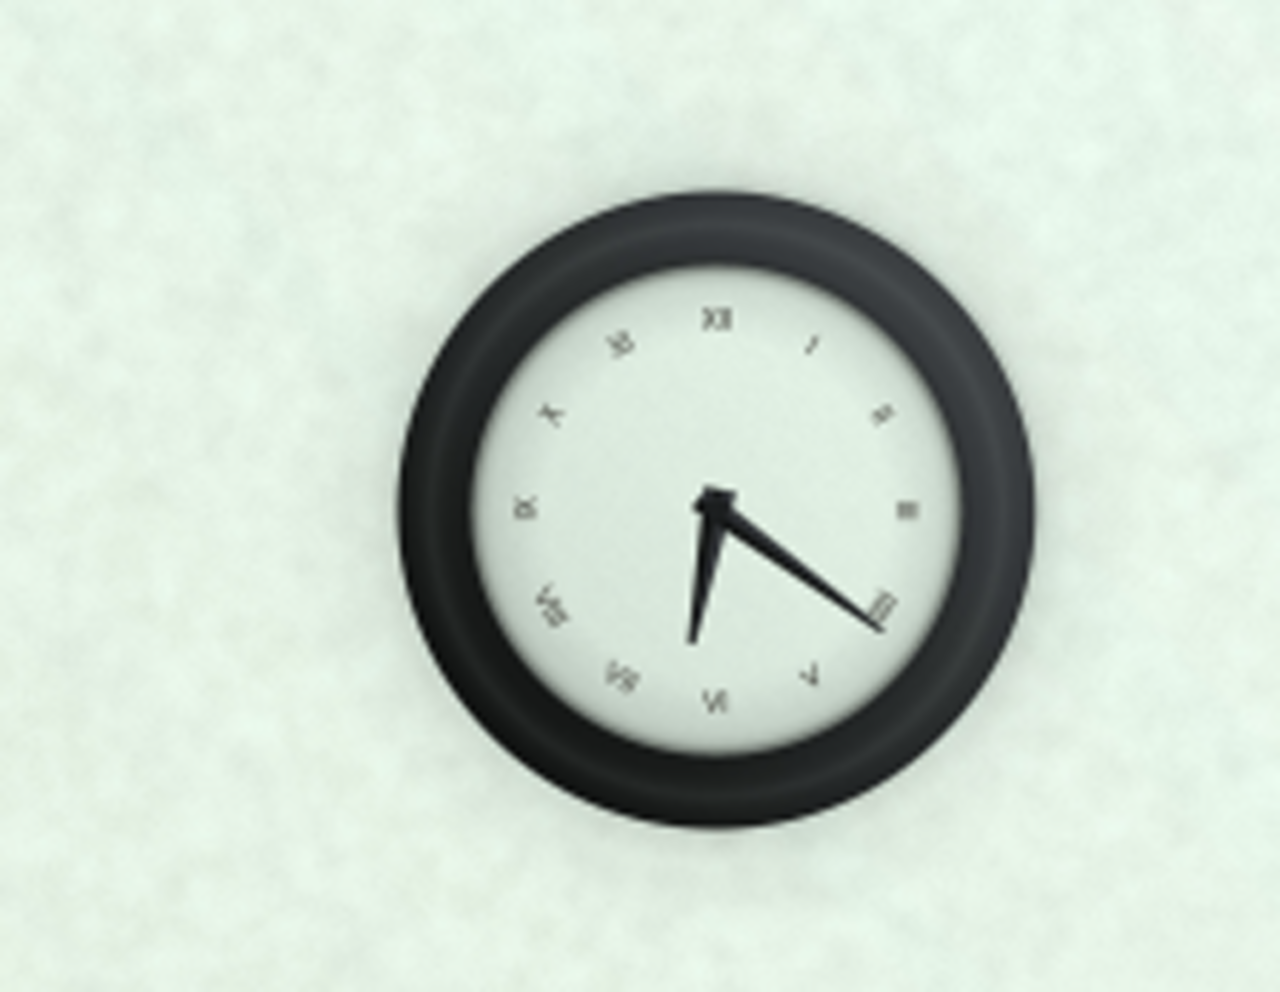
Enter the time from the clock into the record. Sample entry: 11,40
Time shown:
6,21
